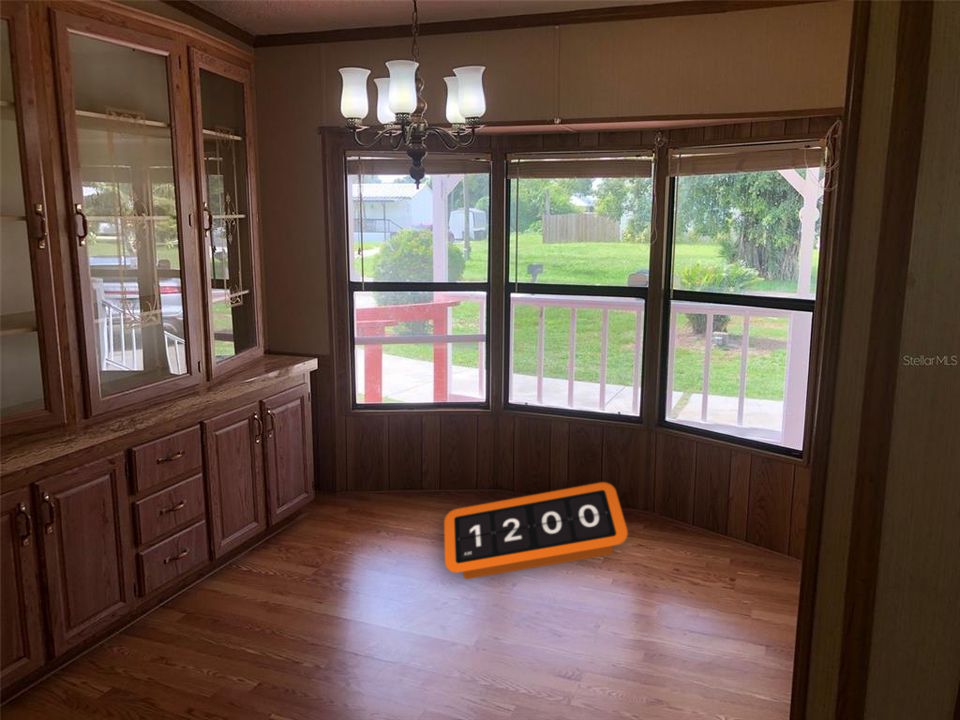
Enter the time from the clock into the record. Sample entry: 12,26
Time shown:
12,00
